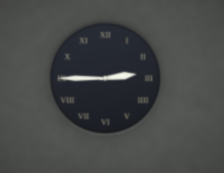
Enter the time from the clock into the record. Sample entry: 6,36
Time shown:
2,45
